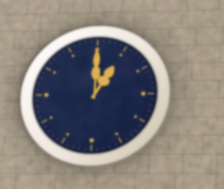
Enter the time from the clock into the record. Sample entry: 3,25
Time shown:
1,00
